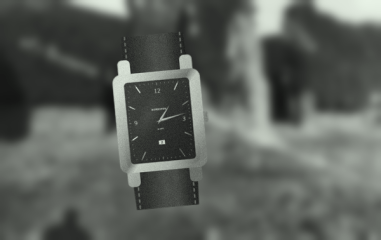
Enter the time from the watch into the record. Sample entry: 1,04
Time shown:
1,13
